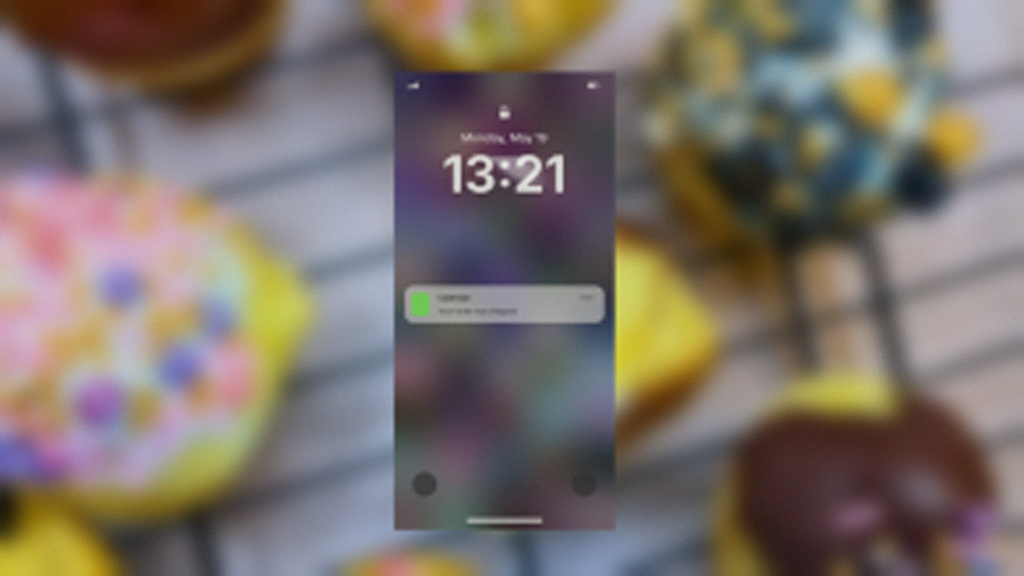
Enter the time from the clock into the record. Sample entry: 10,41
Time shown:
13,21
